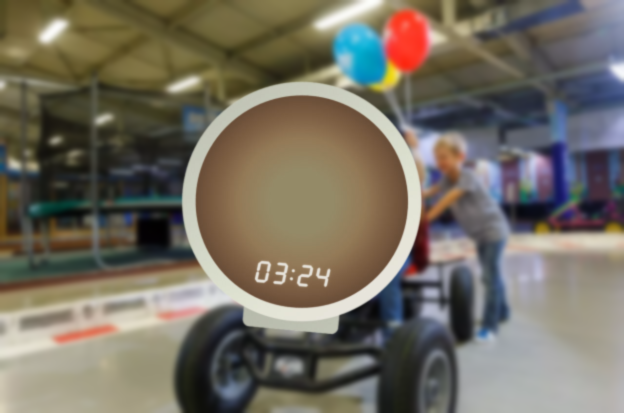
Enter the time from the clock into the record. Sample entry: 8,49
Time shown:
3,24
